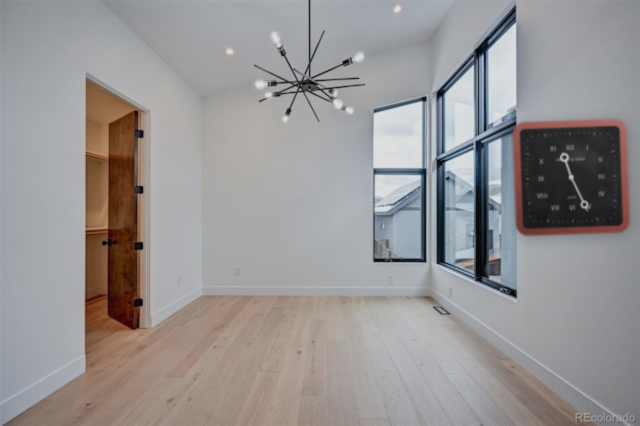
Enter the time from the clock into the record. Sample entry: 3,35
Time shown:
11,26
